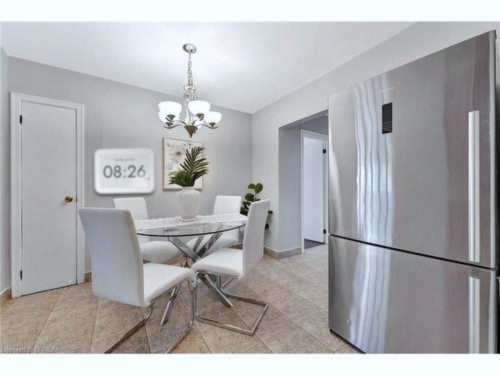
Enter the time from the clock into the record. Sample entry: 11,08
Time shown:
8,26
